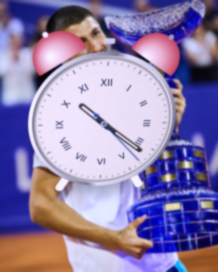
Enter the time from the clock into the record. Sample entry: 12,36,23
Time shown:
10,21,23
